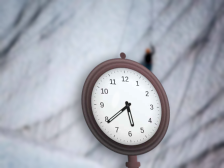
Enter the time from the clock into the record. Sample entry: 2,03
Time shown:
5,39
